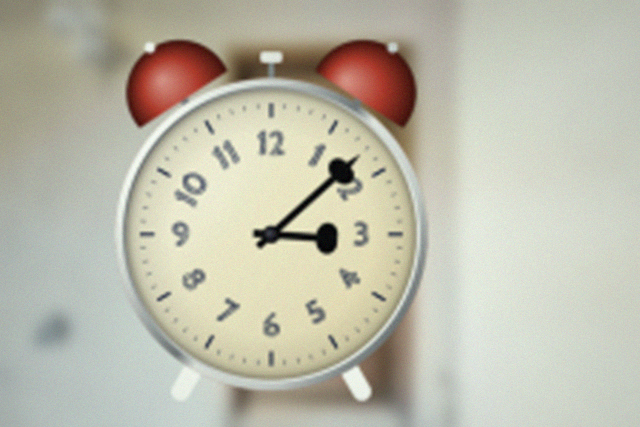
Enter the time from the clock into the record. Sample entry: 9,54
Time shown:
3,08
